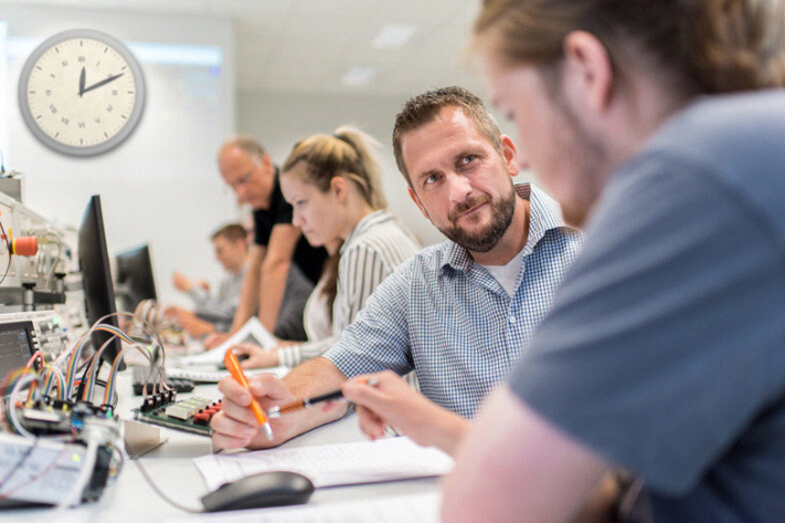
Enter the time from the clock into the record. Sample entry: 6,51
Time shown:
12,11
